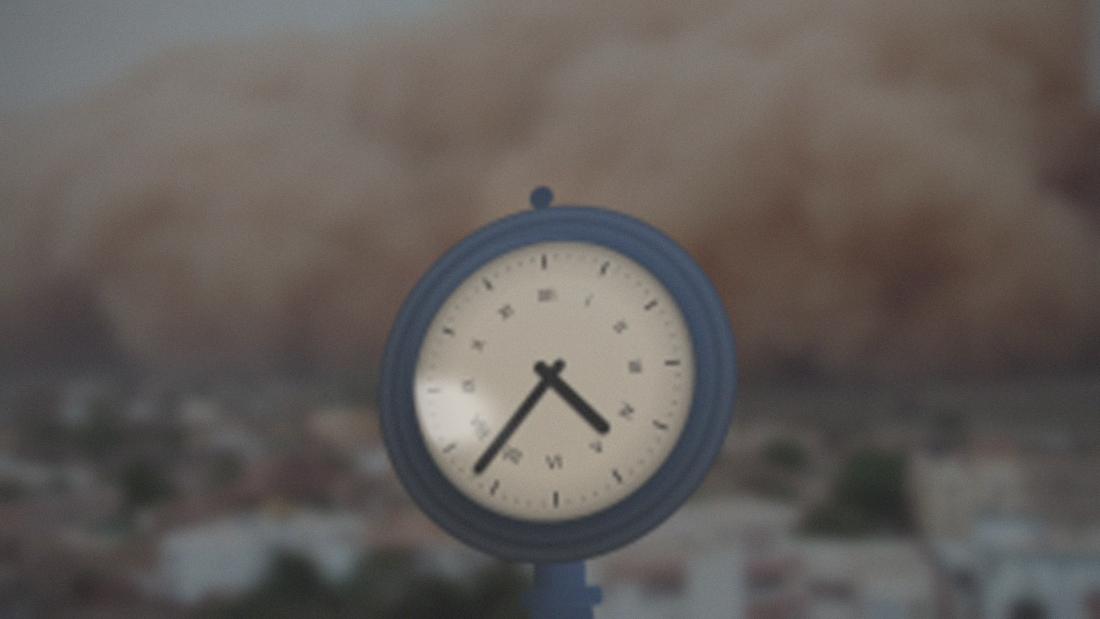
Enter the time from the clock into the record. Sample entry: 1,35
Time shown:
4,37
